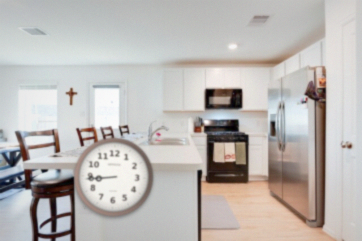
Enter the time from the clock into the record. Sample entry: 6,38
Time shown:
8,44
